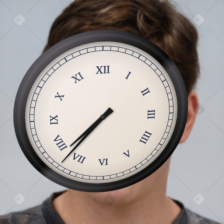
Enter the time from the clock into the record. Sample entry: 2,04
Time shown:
7,37
